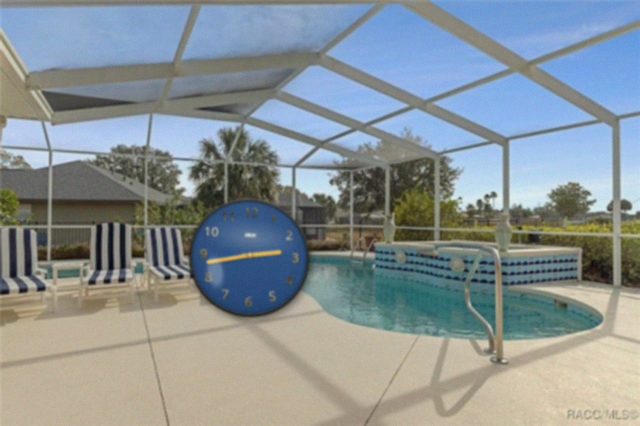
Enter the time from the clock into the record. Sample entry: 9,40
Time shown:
2,43
